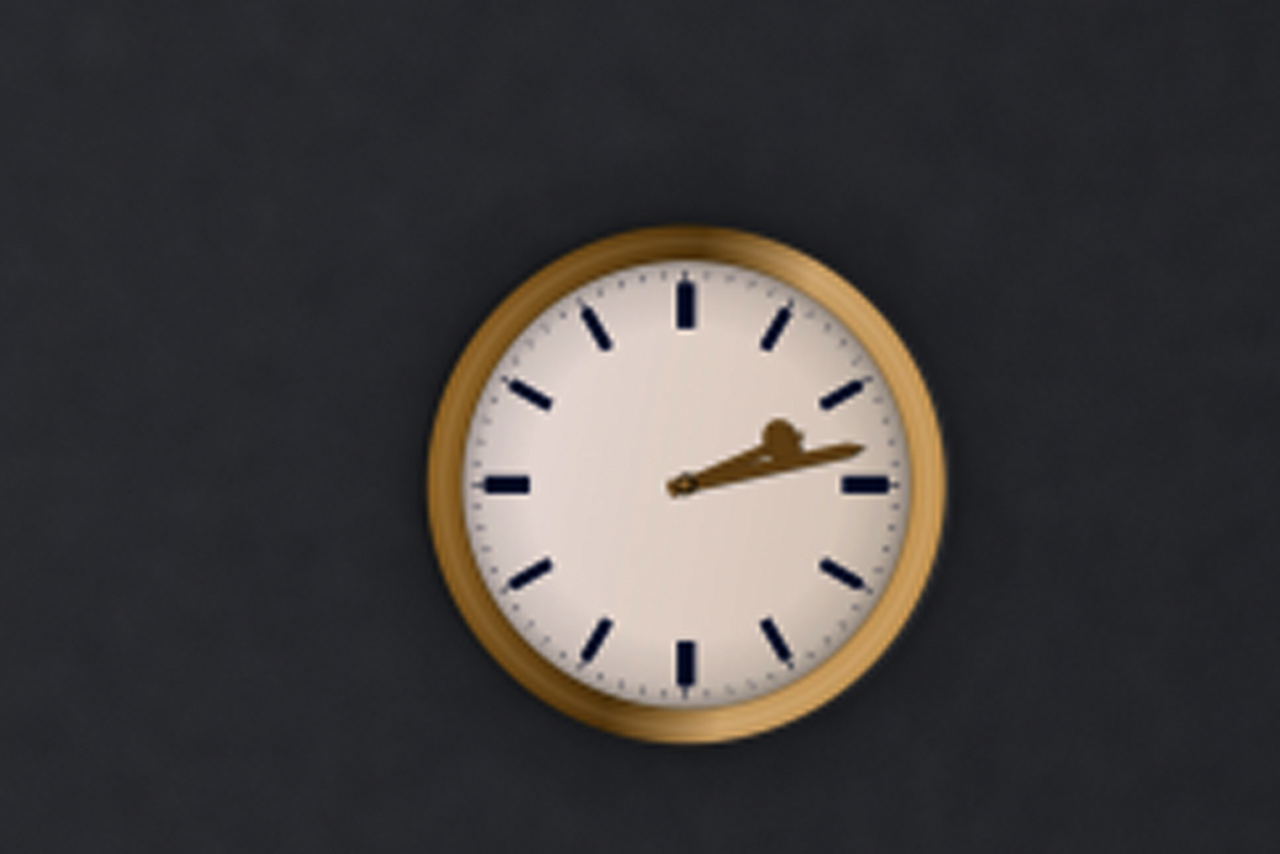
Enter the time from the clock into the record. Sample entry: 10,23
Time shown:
2,13
